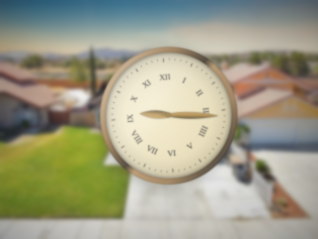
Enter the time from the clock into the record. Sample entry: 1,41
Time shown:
9,16
